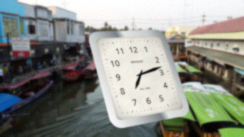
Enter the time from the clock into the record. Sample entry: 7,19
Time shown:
7,13
